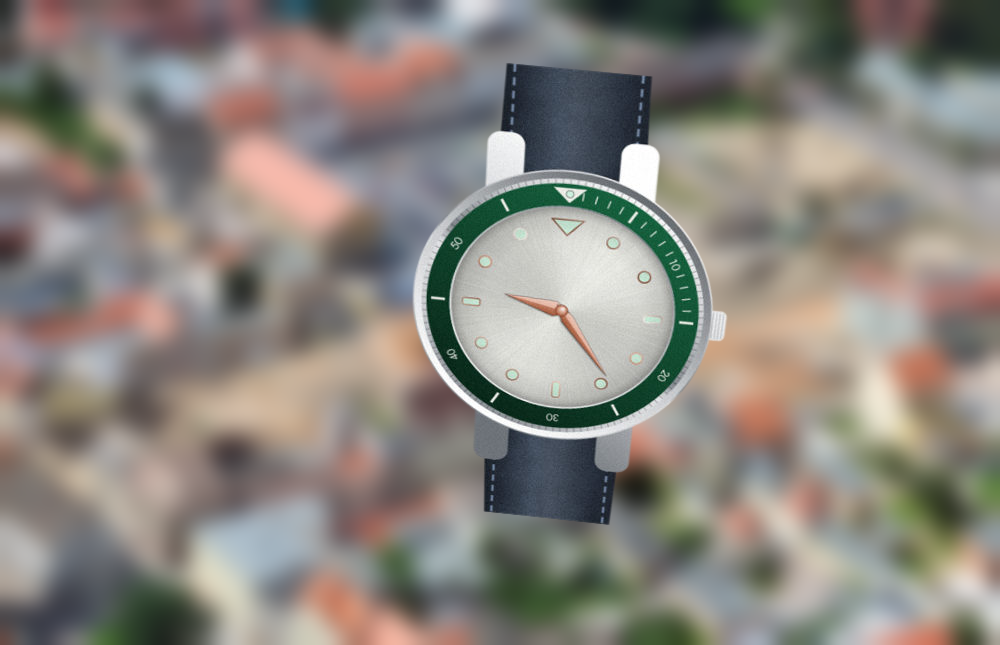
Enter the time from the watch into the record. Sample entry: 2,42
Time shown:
9,24
